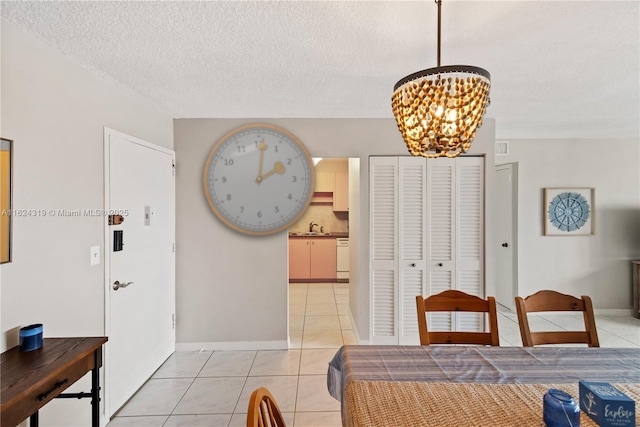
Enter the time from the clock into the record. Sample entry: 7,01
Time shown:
2,01
